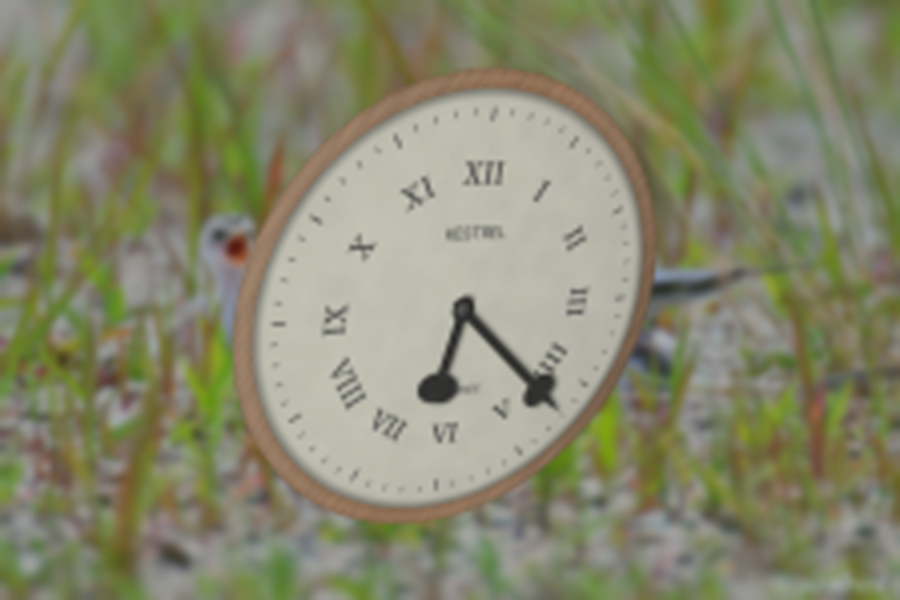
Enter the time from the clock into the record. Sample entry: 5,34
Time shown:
6,22
